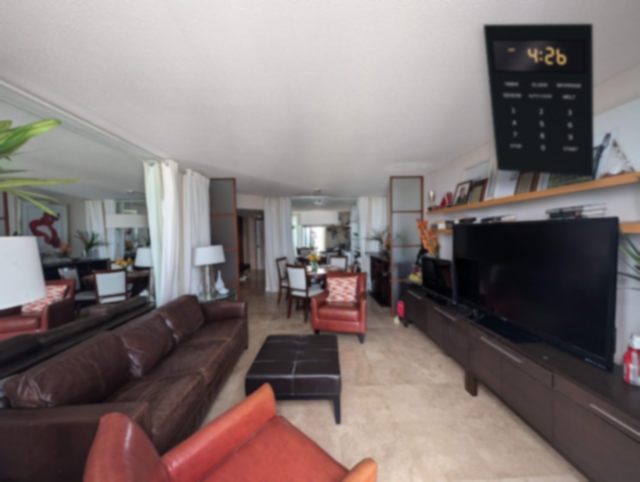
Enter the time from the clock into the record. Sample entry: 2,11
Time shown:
4,26
